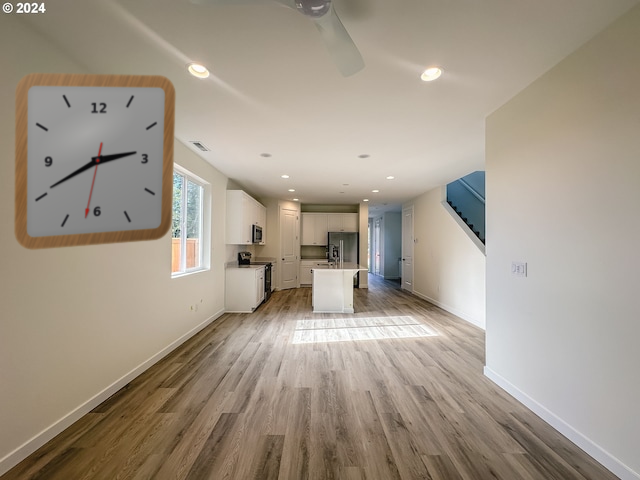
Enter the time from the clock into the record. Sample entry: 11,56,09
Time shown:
2,40,32
